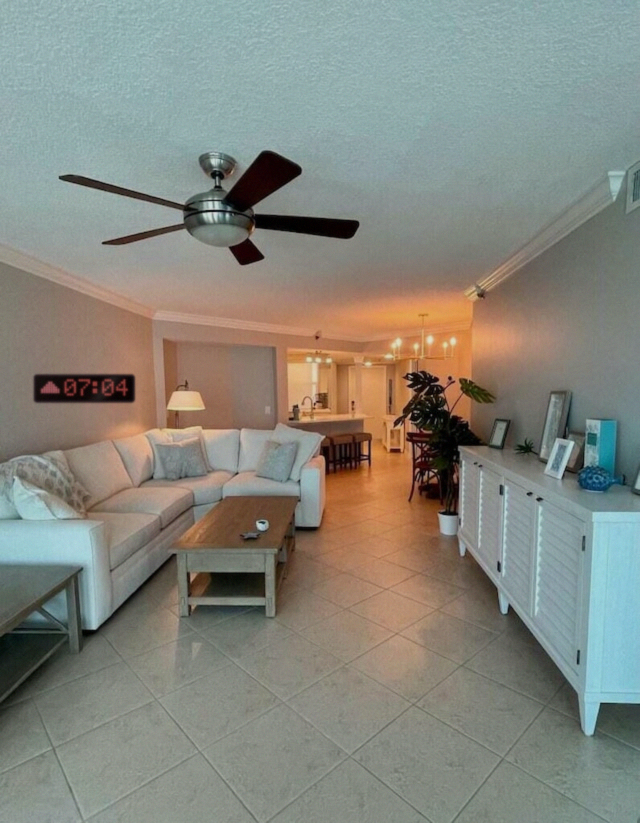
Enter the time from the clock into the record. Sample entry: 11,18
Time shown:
7,04
